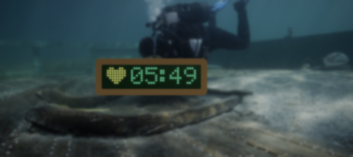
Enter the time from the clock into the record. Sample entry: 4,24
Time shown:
5,49
